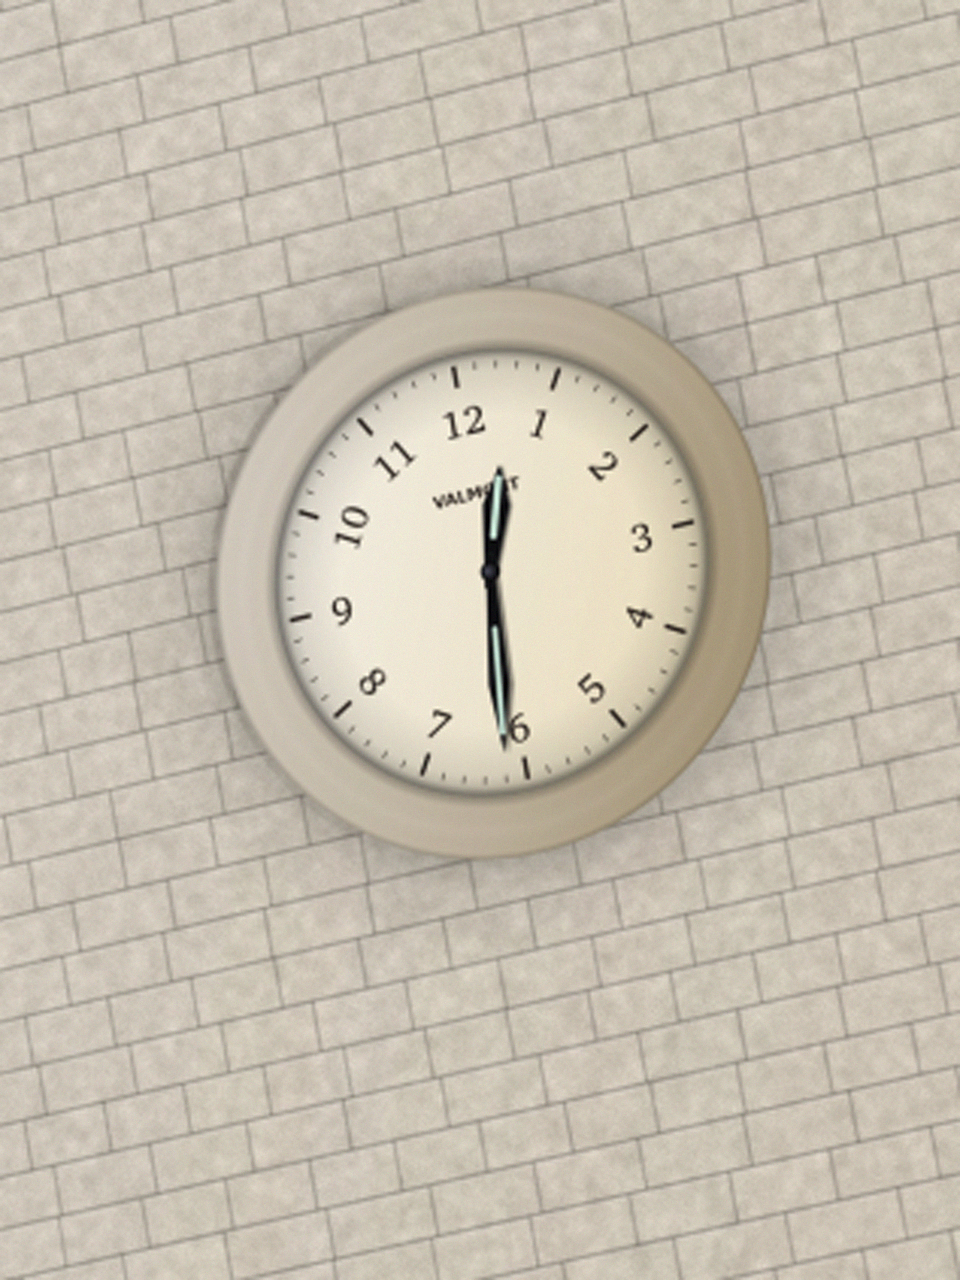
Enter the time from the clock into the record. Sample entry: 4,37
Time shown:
12,31
